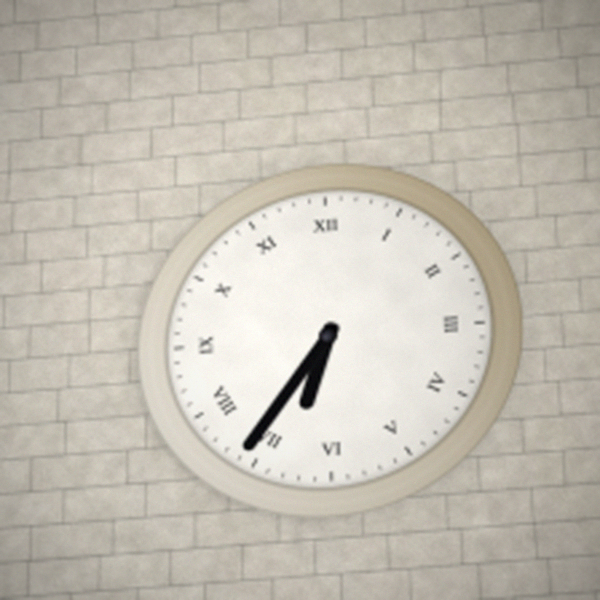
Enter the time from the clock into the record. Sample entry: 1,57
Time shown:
6,36
